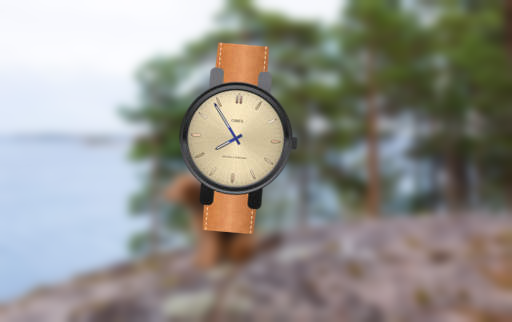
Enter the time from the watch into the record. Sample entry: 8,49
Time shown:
7,54
